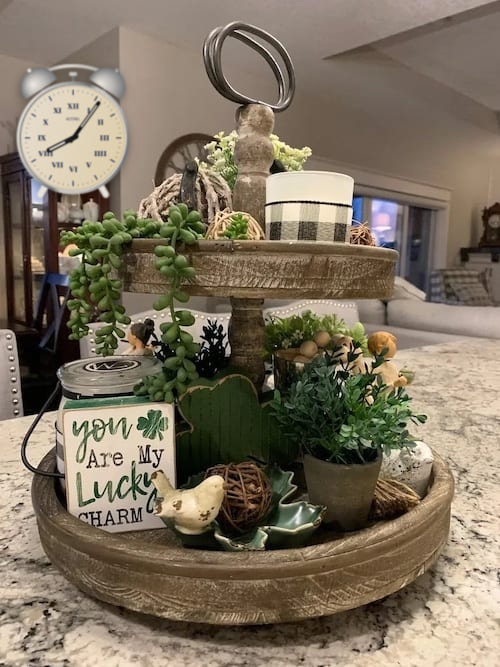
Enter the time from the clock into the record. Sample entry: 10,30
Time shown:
8,06
